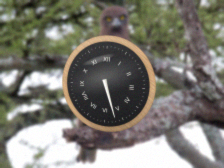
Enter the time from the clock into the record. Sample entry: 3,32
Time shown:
5,27
